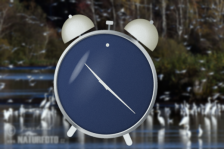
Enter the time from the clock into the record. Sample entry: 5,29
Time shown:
10,21
